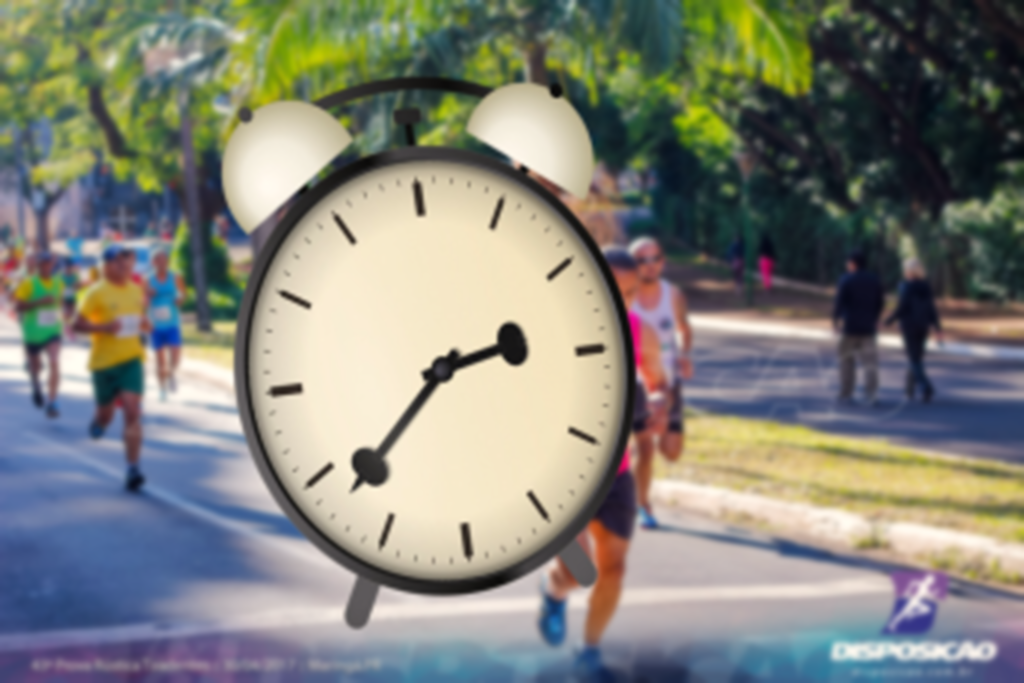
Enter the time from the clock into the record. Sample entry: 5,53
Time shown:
2,38
